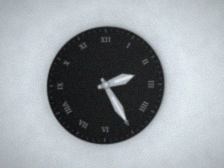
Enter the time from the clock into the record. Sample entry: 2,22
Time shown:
2,25
